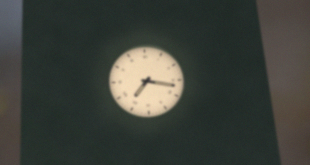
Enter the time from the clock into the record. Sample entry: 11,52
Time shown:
7,17
